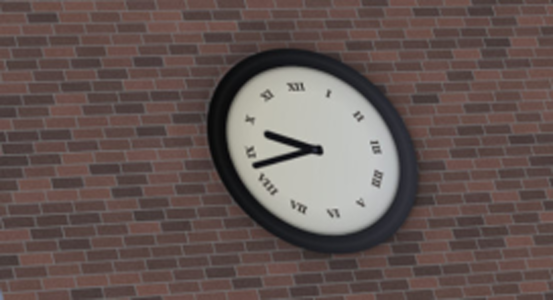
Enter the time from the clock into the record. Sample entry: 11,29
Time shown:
9,43
